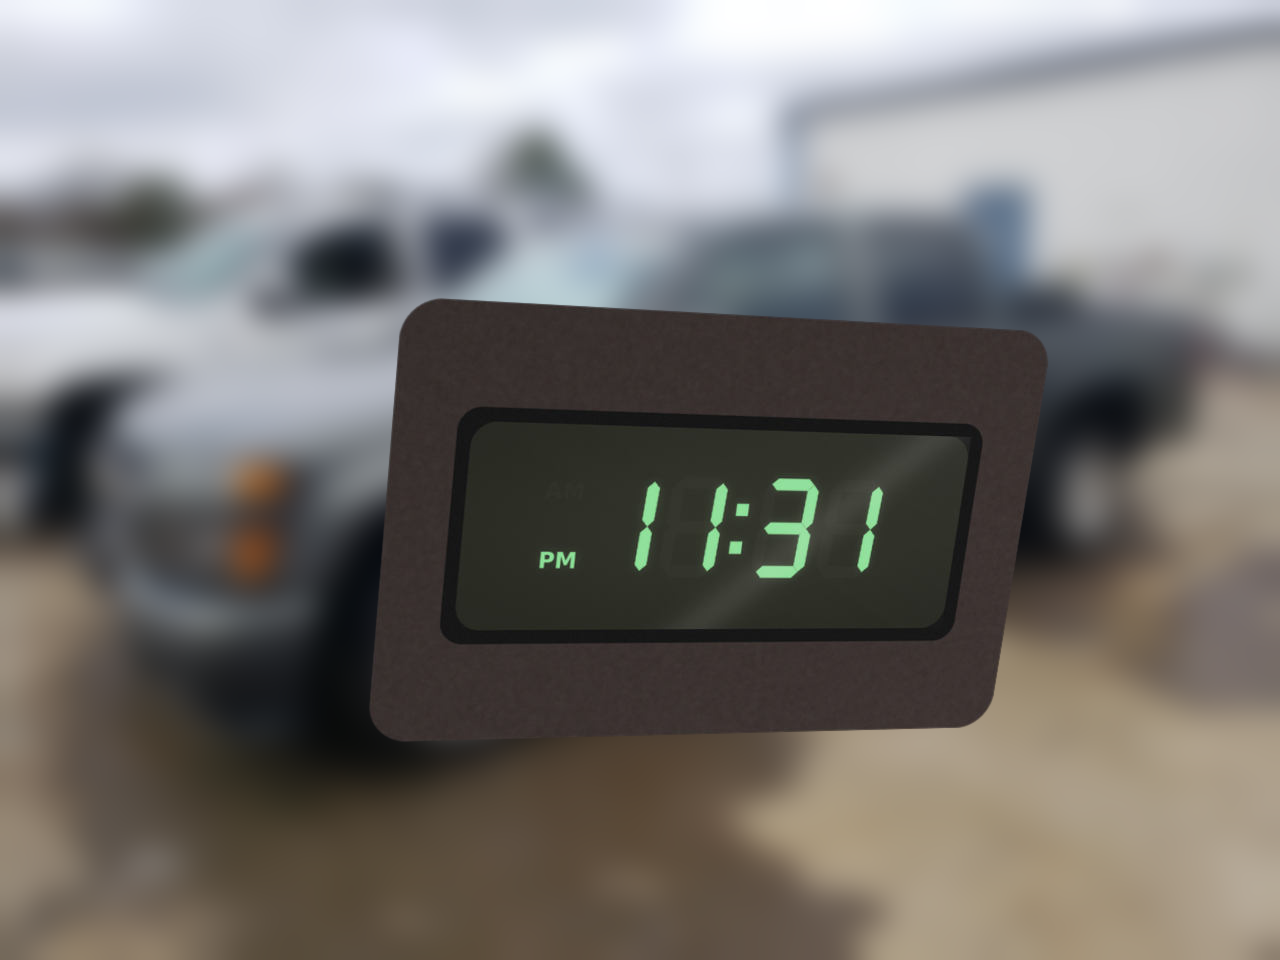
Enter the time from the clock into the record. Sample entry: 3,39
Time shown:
11,31
